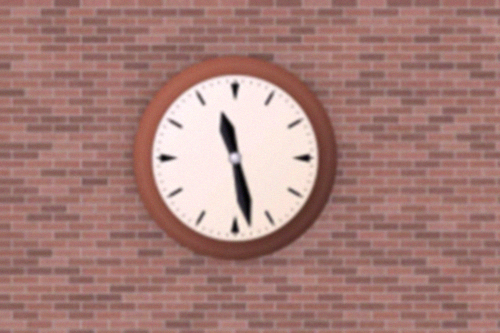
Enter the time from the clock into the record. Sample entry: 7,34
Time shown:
11,28
